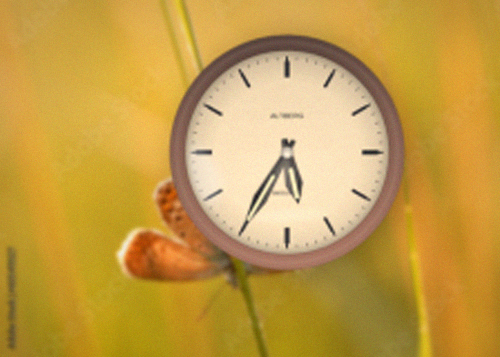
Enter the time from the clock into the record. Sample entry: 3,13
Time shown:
5,35
